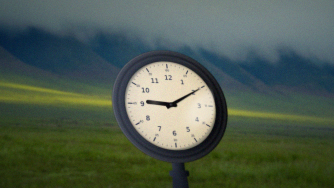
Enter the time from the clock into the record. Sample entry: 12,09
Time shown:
9,10
